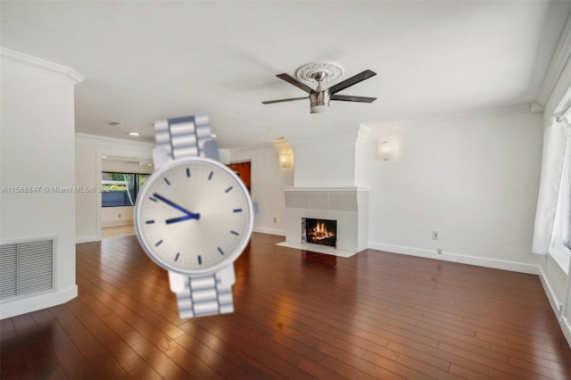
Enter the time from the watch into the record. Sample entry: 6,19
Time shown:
8,51
